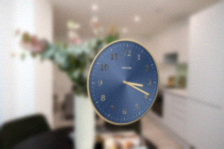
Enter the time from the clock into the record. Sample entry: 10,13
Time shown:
3,19
